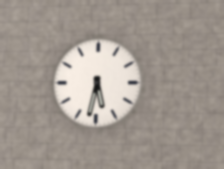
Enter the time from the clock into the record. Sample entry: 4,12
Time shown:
5,32
